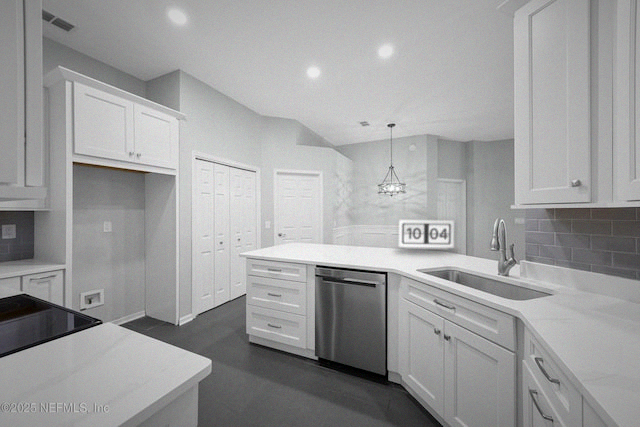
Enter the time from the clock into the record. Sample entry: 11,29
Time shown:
10,04
